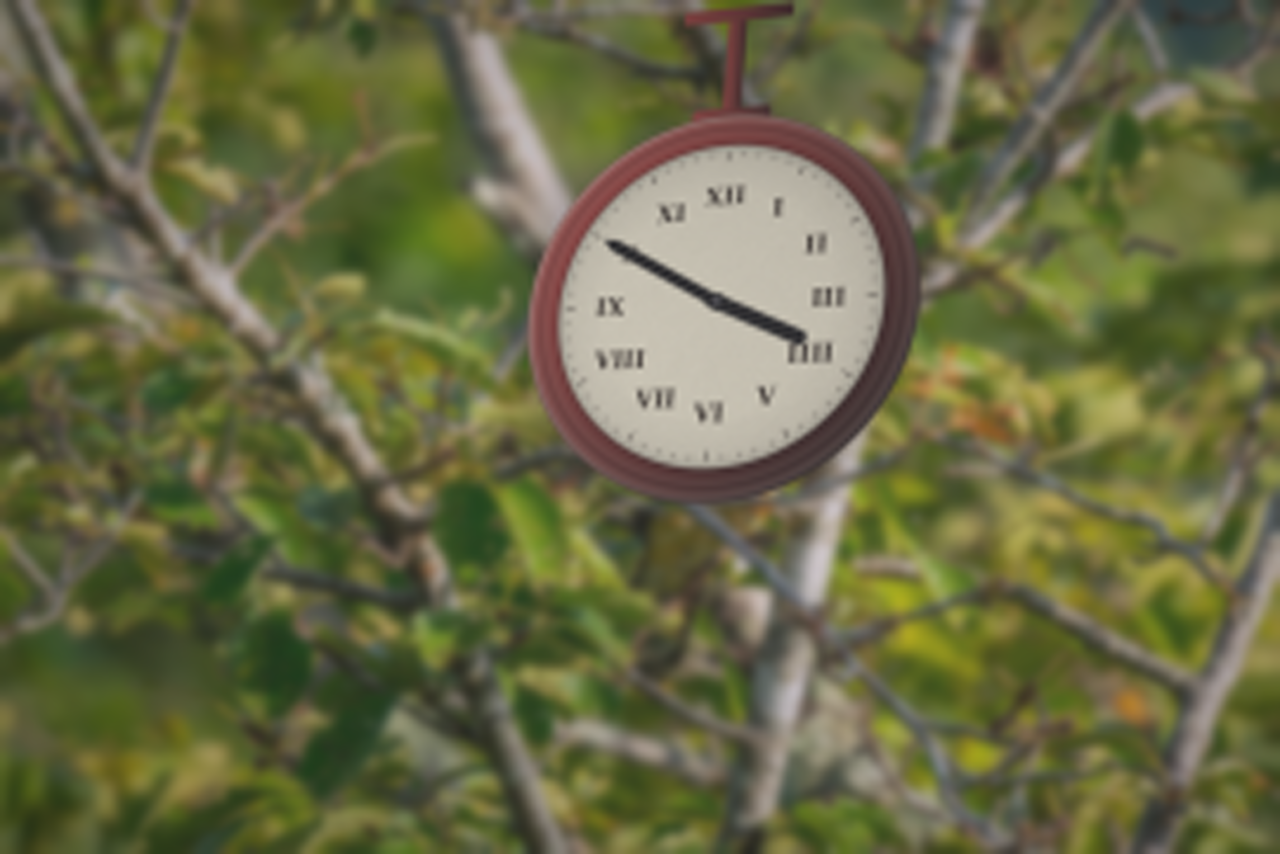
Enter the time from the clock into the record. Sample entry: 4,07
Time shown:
3,50
